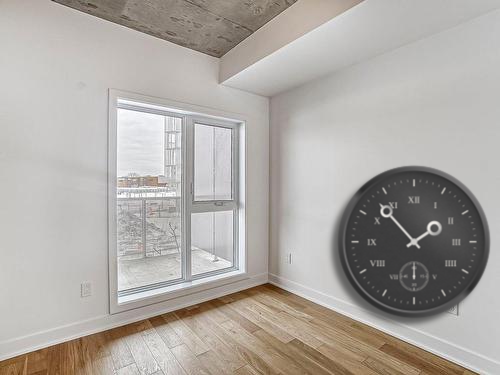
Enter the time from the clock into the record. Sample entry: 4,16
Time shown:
1,53
